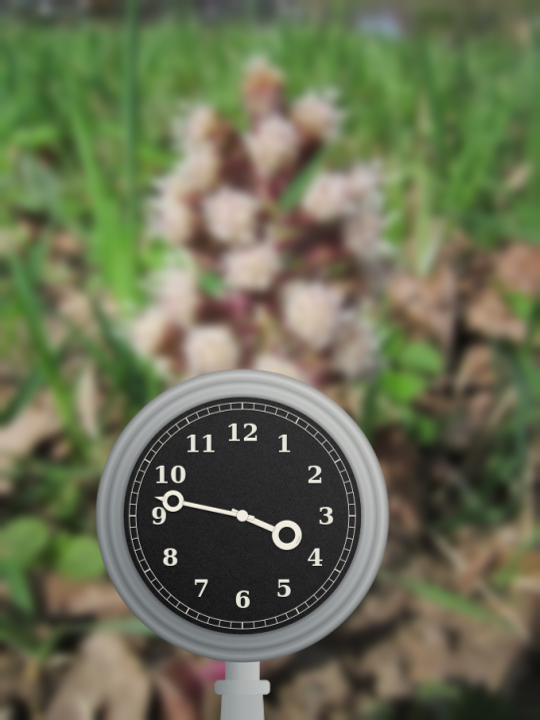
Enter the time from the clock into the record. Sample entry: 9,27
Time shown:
3,47
